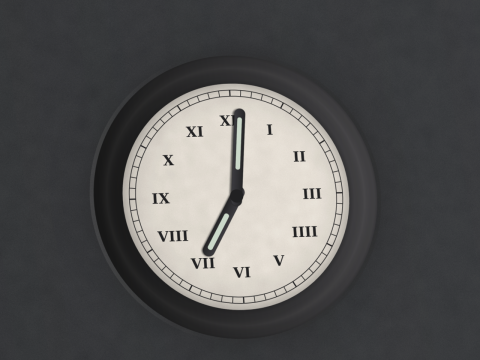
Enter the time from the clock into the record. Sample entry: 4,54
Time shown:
7,01
